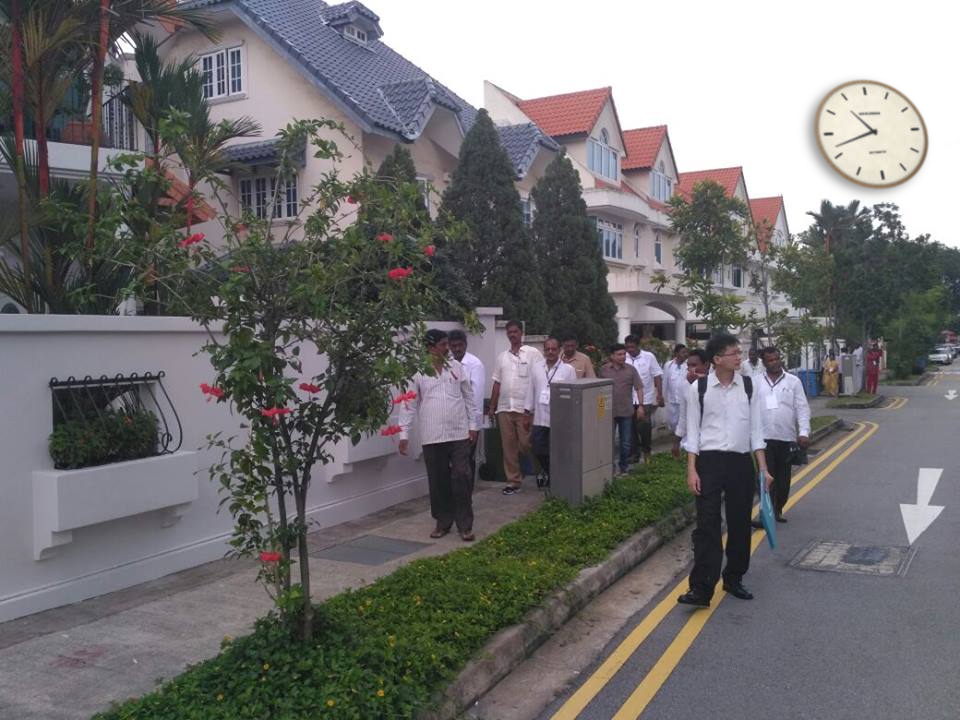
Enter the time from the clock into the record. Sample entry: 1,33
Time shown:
10,42
